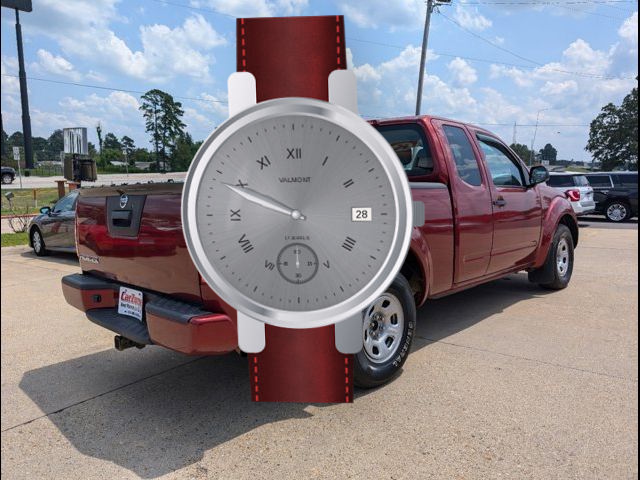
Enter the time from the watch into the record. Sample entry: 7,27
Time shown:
9,49
